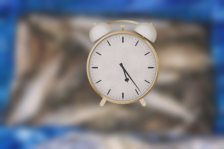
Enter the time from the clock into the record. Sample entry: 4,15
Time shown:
5,24
